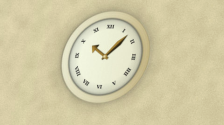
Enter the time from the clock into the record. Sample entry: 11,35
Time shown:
10,07
